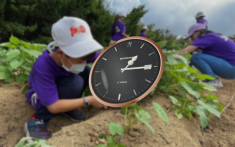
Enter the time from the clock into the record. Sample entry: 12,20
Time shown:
1,15
